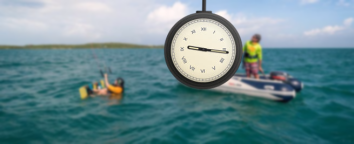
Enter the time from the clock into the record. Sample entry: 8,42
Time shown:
9,16
